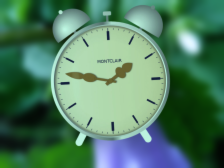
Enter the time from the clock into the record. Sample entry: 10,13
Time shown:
1,47
